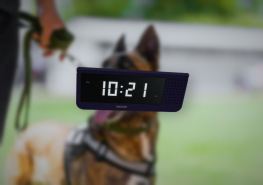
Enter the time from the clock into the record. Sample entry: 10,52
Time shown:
10,21
